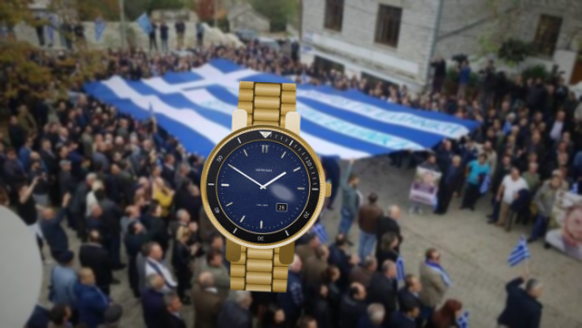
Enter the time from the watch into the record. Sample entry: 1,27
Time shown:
1,50
